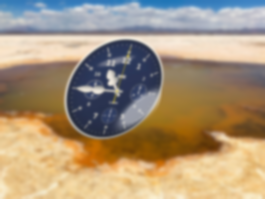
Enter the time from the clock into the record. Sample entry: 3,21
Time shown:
10,45
